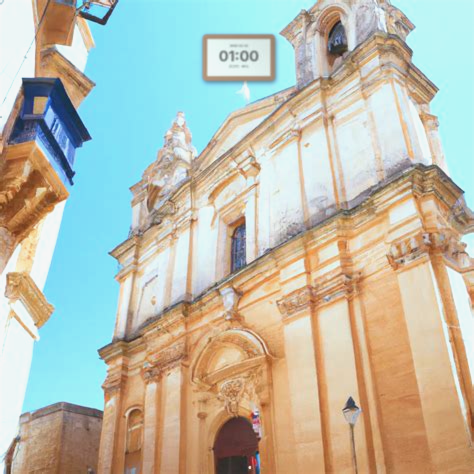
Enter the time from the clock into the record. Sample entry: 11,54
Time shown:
1,00
